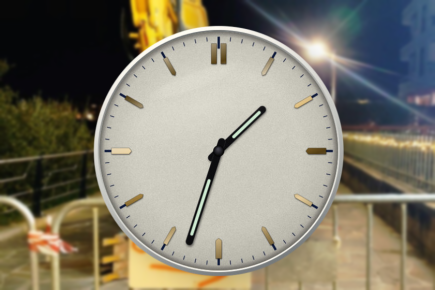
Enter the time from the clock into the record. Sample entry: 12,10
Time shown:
1,33
